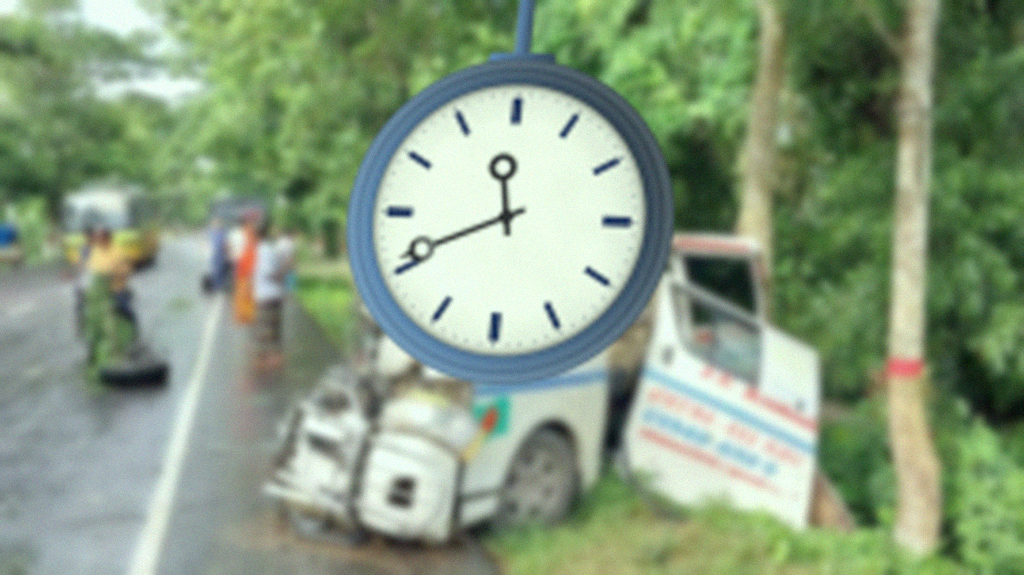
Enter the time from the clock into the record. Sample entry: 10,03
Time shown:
11,41
